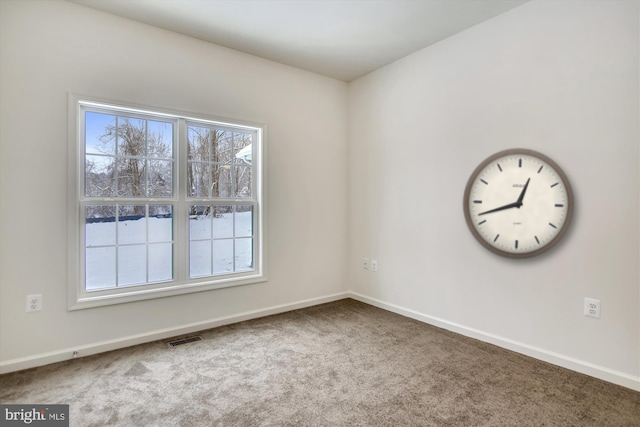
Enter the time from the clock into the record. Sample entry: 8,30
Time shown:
12,42
